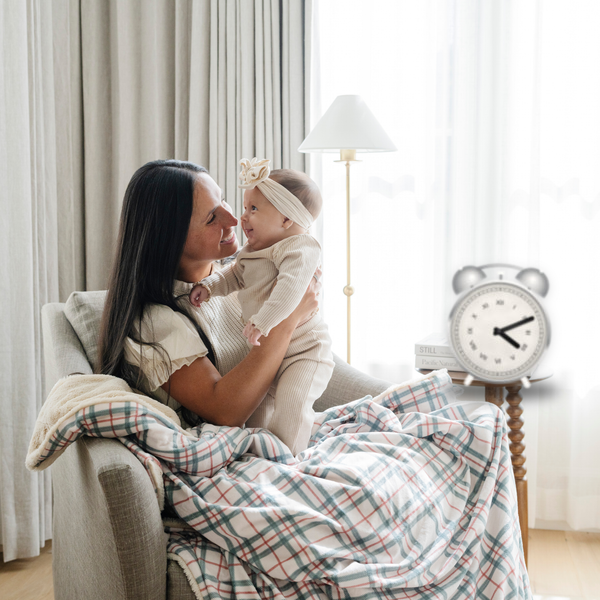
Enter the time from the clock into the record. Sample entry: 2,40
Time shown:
4,11
